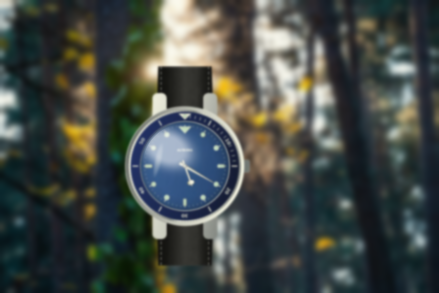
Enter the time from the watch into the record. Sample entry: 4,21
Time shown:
5,20
